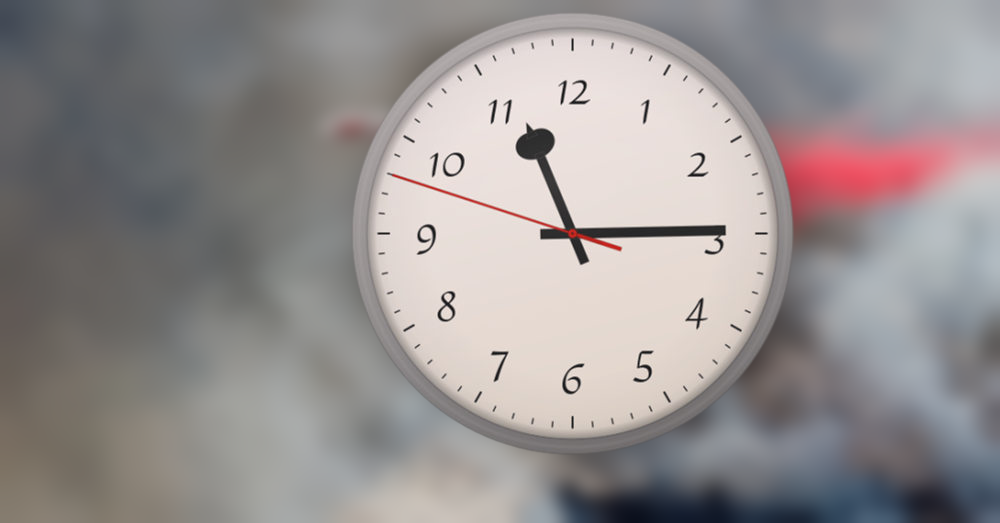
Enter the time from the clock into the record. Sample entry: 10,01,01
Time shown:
11,14,48
